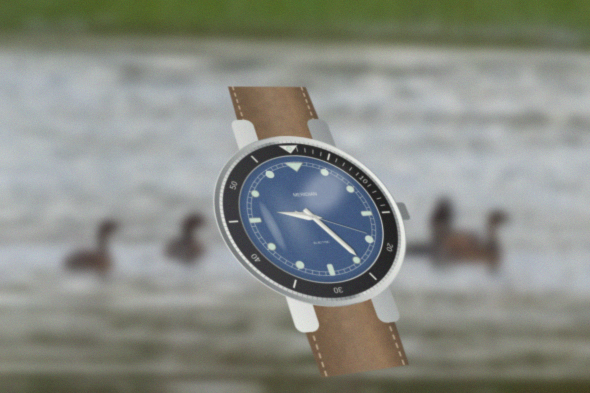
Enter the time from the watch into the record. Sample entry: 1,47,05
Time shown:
9,24,19
